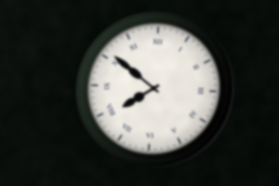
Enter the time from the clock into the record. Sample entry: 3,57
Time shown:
7,51
